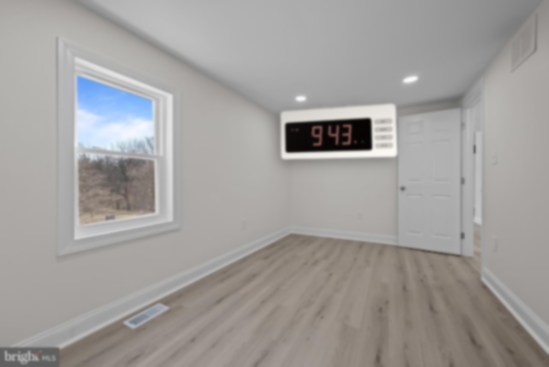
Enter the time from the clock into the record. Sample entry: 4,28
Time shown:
9,43
